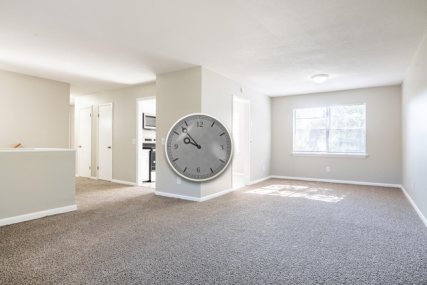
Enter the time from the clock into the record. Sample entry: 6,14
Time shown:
9,53
